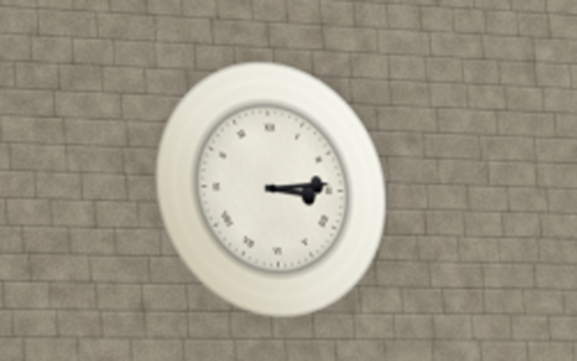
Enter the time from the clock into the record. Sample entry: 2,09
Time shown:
3,14
